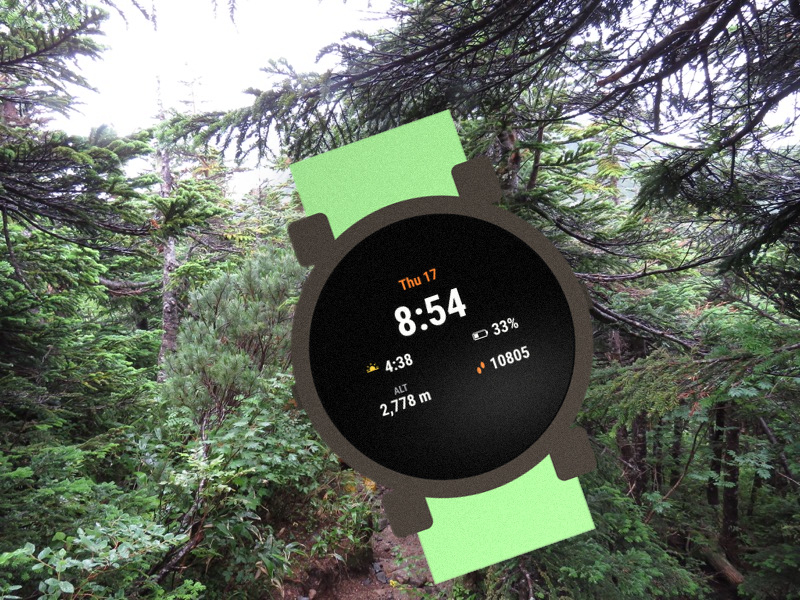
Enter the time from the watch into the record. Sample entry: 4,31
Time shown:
8,54
